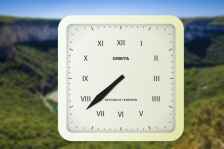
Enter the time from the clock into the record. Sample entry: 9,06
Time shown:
7,38
